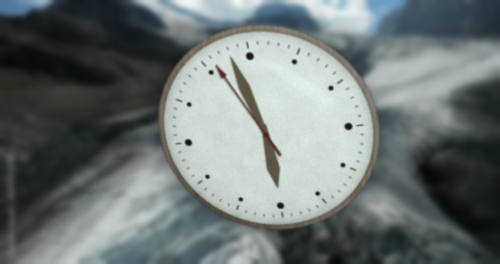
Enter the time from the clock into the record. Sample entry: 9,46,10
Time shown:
5,57,56
